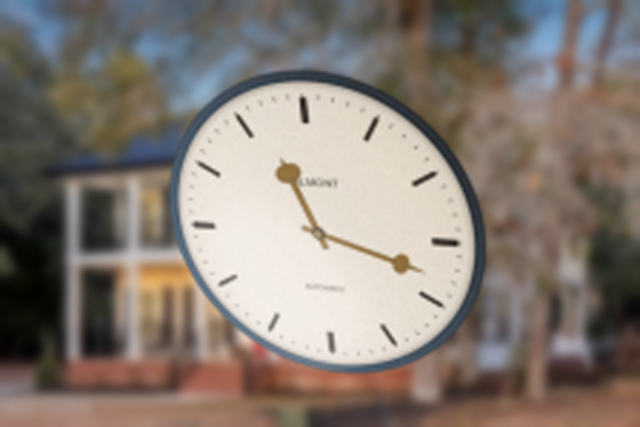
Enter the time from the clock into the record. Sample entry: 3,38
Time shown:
11,18
